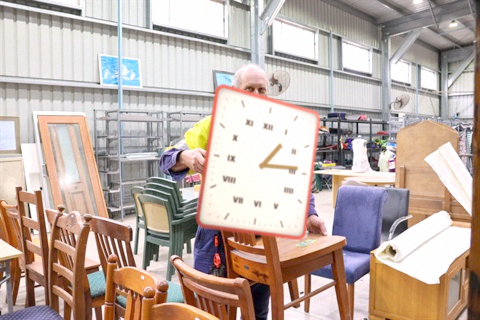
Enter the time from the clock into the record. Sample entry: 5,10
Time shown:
1,14
